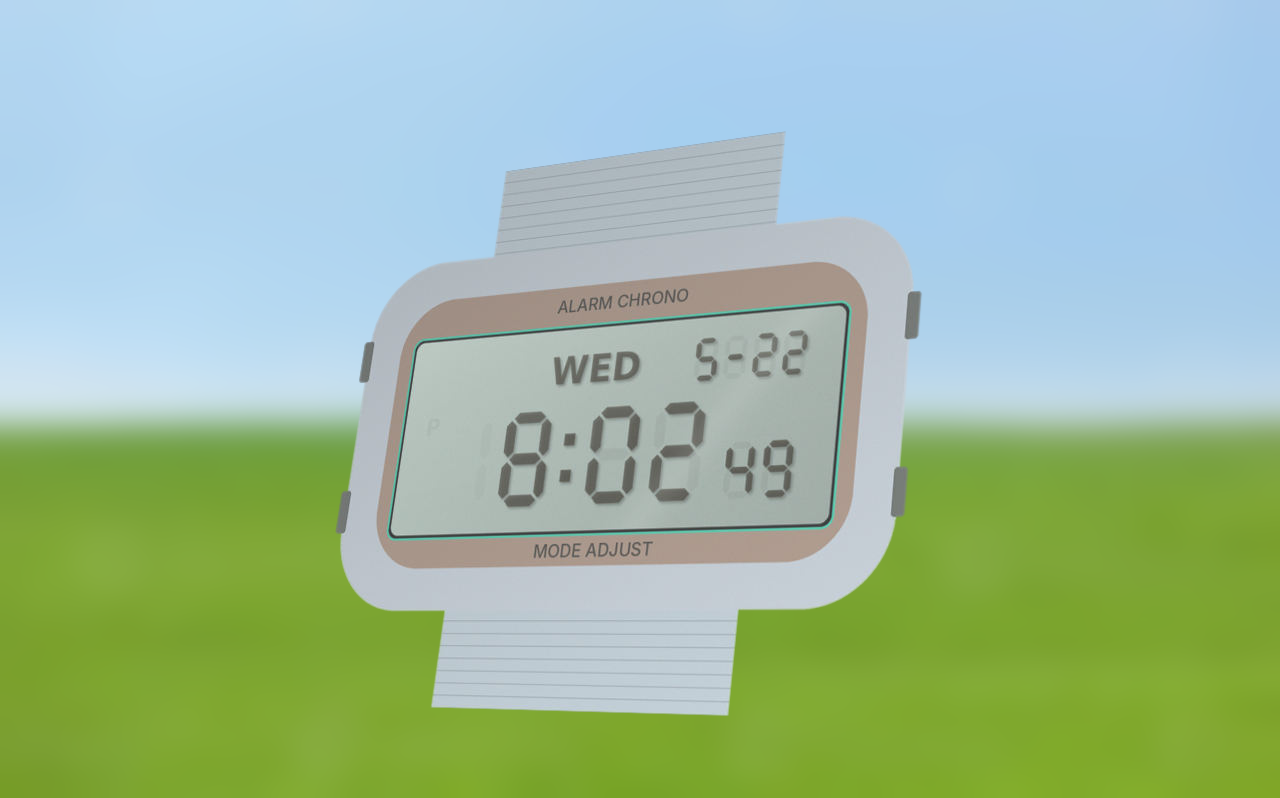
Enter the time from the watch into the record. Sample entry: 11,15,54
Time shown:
8,02,49
